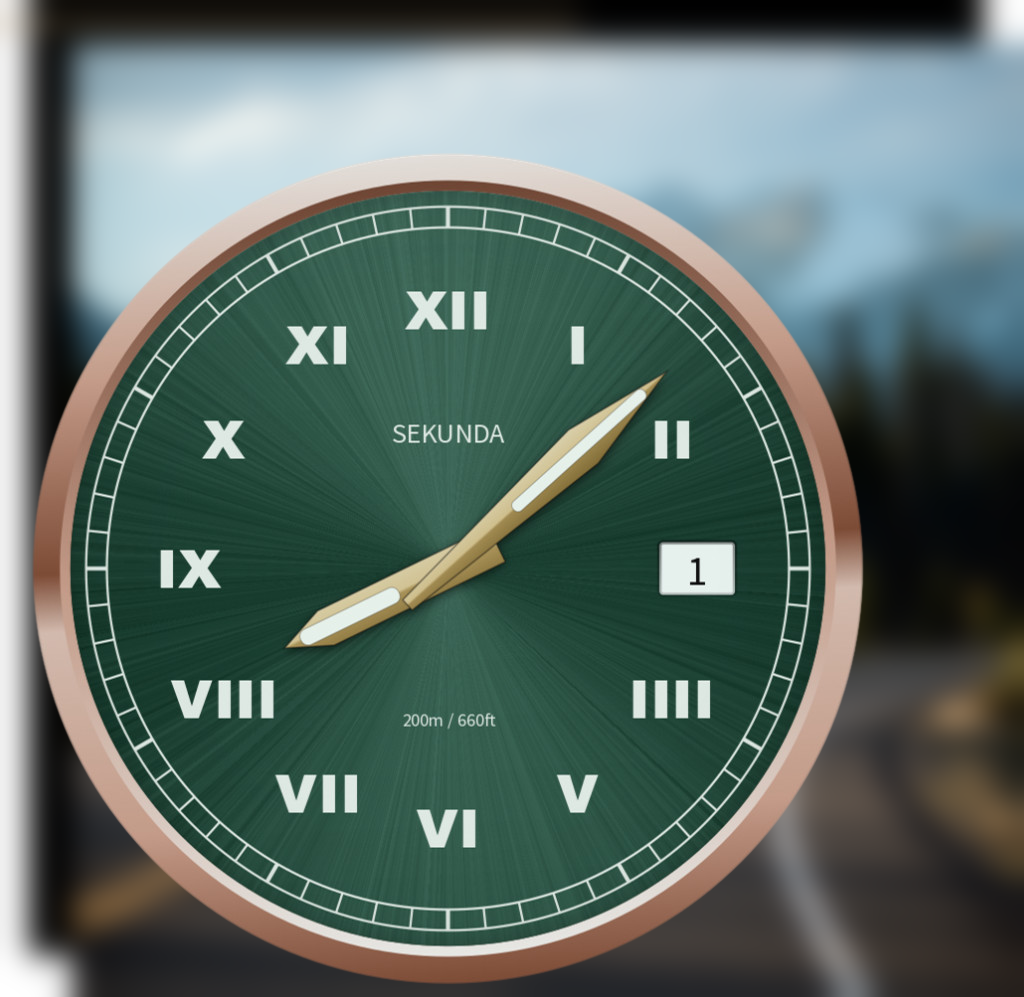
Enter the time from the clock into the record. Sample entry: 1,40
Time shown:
8,08
